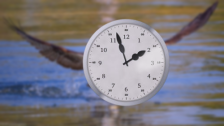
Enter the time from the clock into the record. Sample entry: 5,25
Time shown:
1,57
